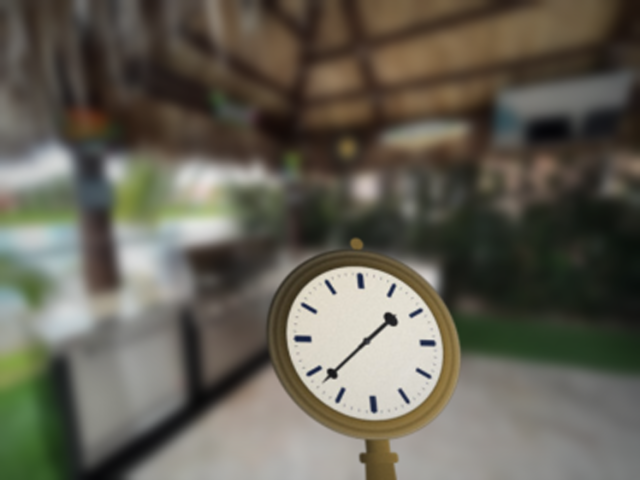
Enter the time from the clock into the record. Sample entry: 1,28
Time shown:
1,38
